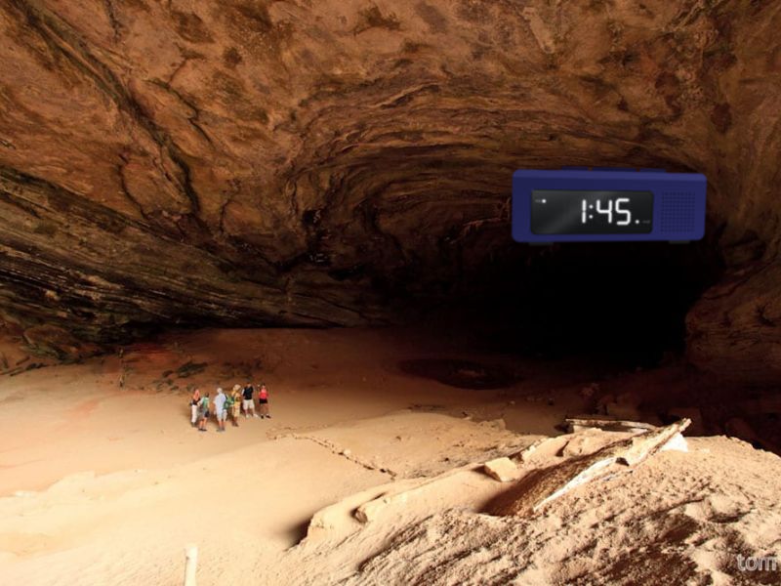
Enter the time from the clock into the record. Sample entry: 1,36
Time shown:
1,45
